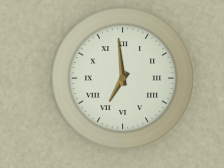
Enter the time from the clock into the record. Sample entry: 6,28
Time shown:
6,59
